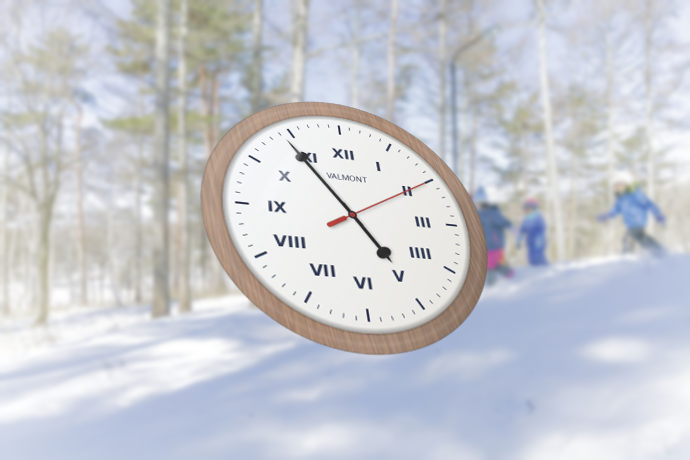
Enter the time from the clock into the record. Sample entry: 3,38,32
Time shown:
4,54,10
